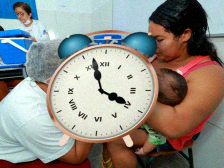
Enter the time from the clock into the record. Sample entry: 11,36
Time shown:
3,57
